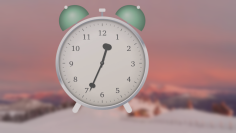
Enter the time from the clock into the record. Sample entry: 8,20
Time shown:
12,34
